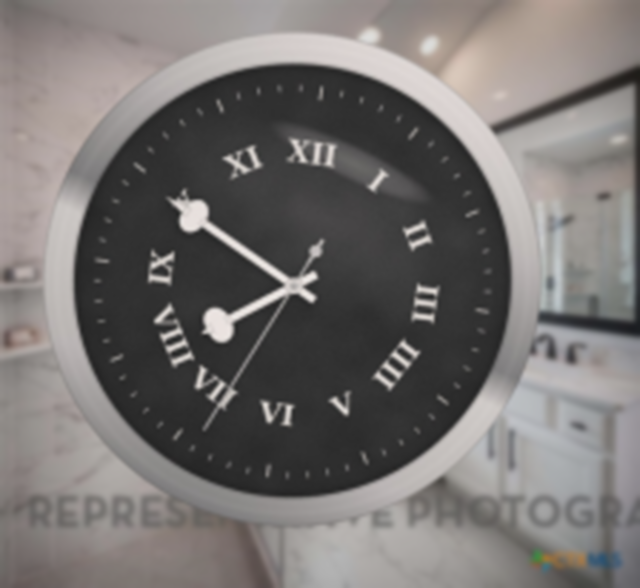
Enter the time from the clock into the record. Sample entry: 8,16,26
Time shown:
7,49,34
